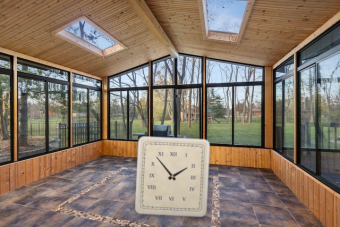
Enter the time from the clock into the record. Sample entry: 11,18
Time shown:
1,53
